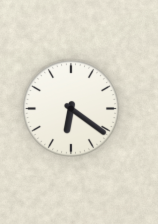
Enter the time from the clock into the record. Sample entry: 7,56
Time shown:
6,21
